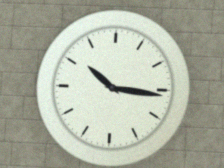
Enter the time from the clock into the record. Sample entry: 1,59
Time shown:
10,16
